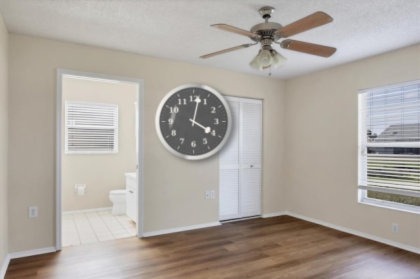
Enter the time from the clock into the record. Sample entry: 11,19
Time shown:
4,02
